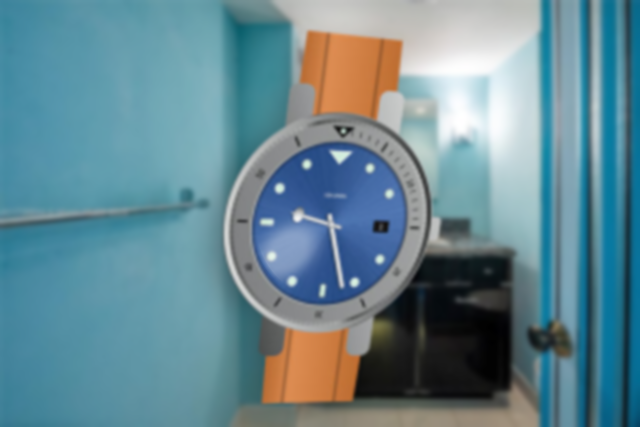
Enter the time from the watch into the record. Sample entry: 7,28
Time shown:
9,27
